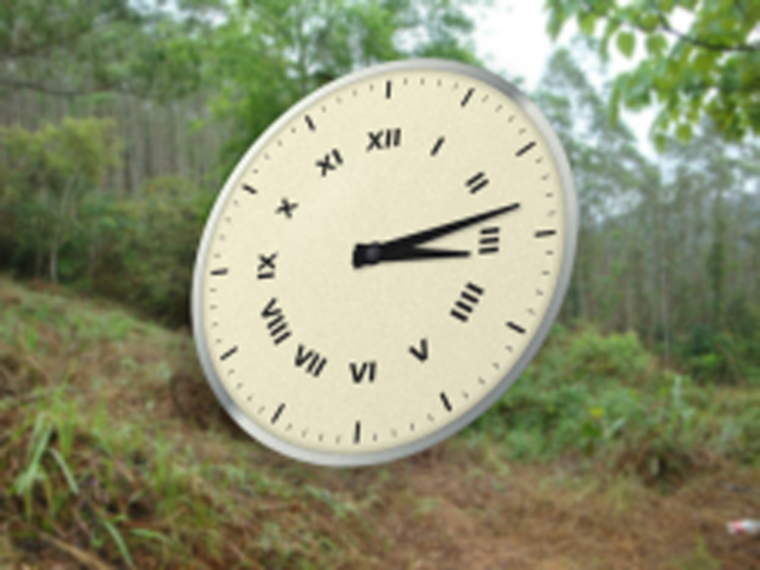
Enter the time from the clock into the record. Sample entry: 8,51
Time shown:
3,13
